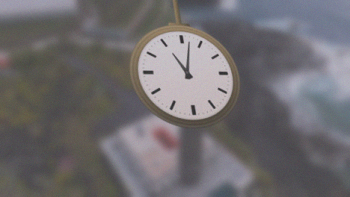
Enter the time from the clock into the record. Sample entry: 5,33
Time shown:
11,02
